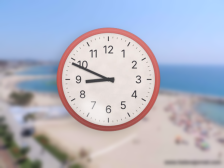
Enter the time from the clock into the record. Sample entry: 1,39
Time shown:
8,49
